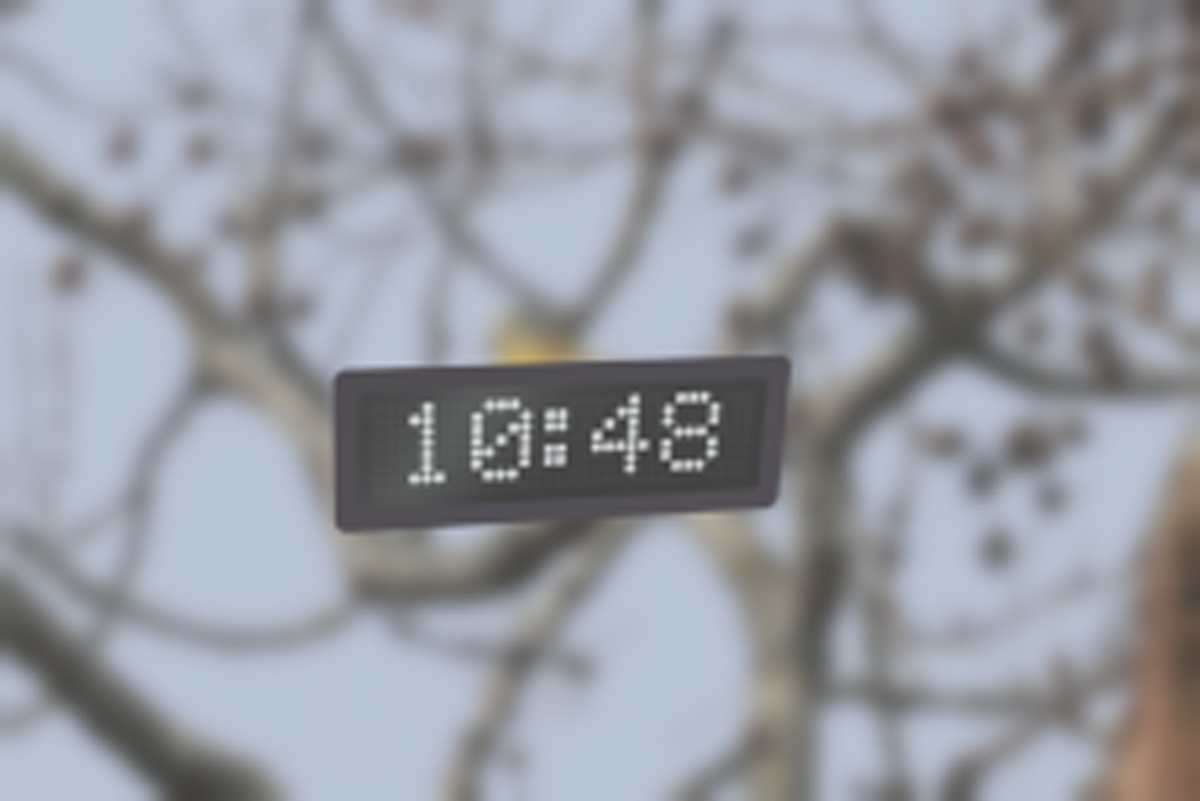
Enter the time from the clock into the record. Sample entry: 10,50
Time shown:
10,48
